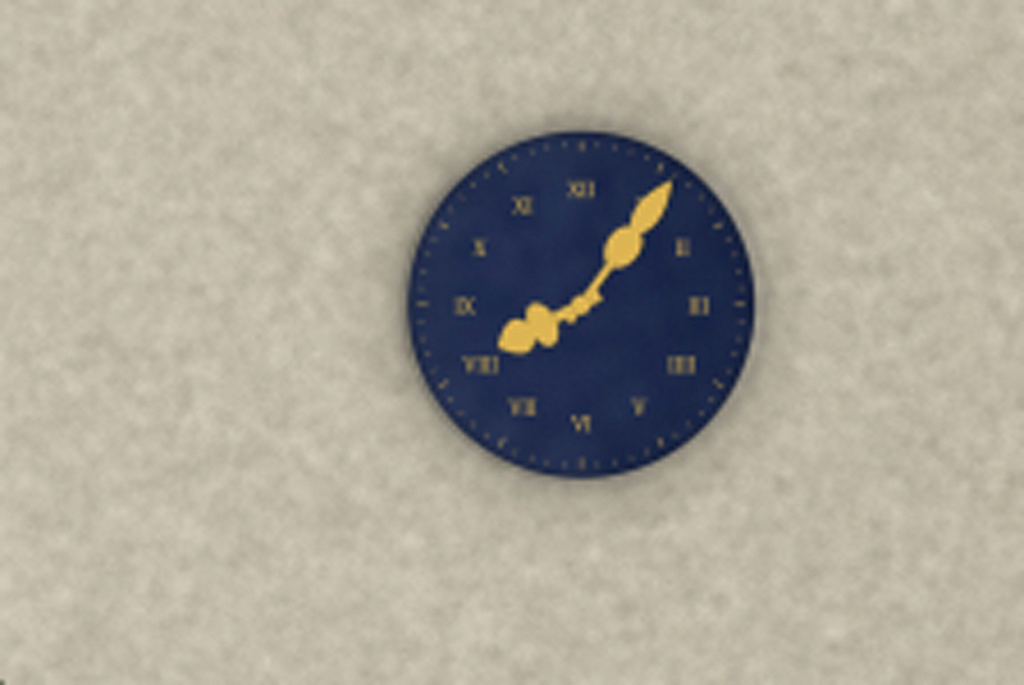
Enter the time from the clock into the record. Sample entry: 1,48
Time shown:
8,06
